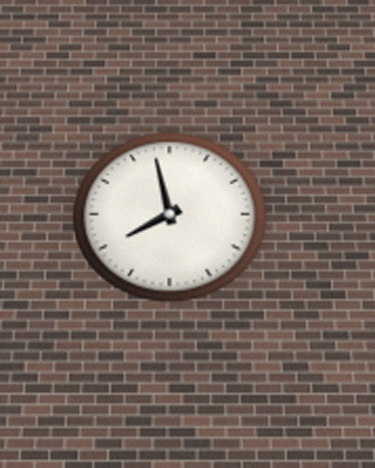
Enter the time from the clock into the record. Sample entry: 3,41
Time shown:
7,58
